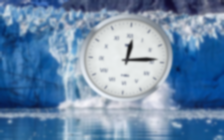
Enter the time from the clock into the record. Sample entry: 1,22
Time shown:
12,14
